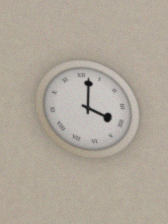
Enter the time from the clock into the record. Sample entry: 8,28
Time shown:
4,02
